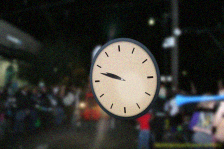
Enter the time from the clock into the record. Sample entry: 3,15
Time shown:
9,48
